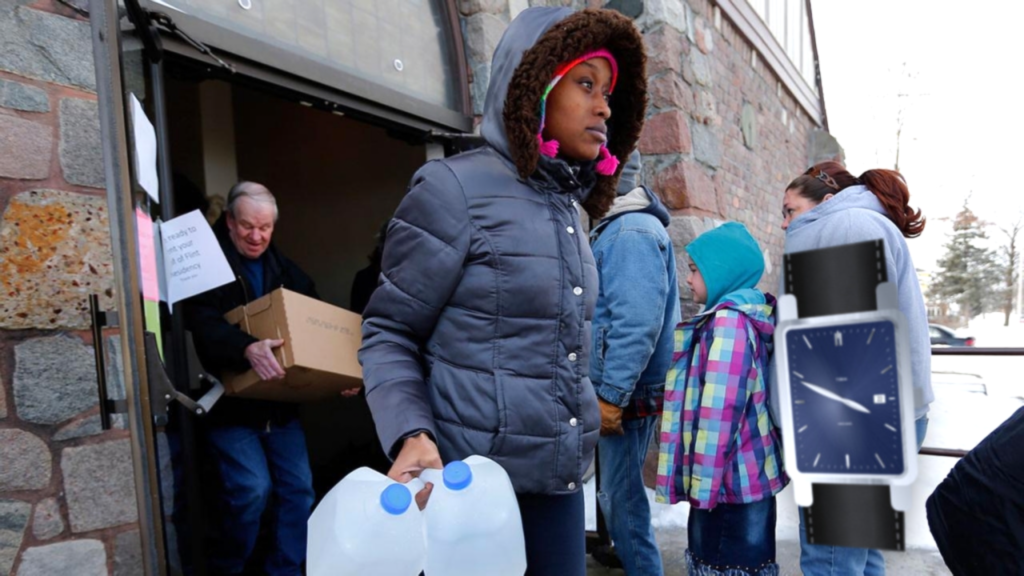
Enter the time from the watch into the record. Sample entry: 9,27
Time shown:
3,49
